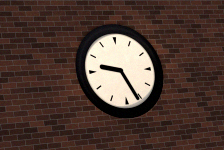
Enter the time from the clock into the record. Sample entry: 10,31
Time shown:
9,26
